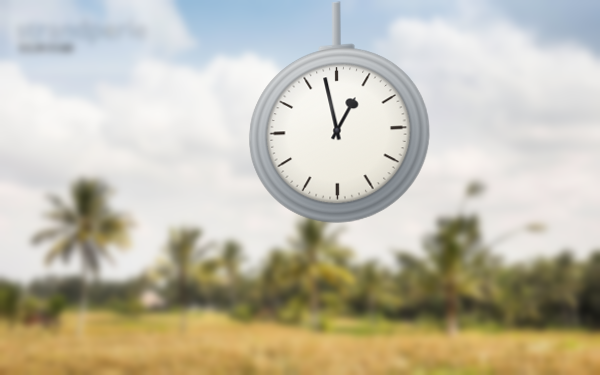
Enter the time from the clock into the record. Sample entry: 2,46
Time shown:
12,58
